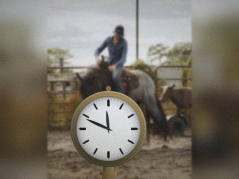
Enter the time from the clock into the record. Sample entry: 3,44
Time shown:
11,49
